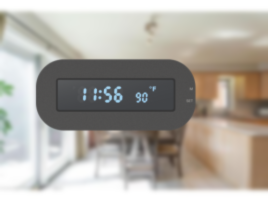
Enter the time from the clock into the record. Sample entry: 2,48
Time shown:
11,56
